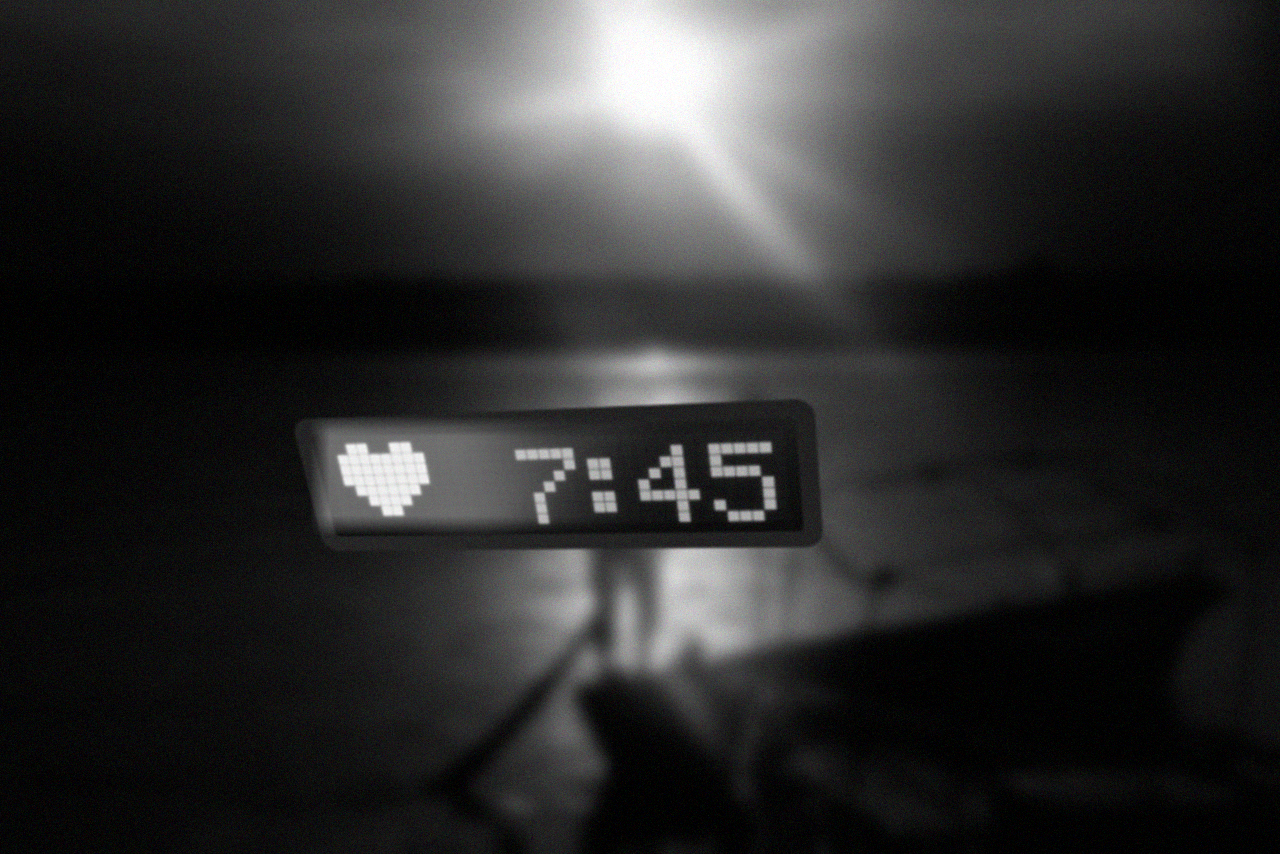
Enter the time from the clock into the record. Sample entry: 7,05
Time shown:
7,45
